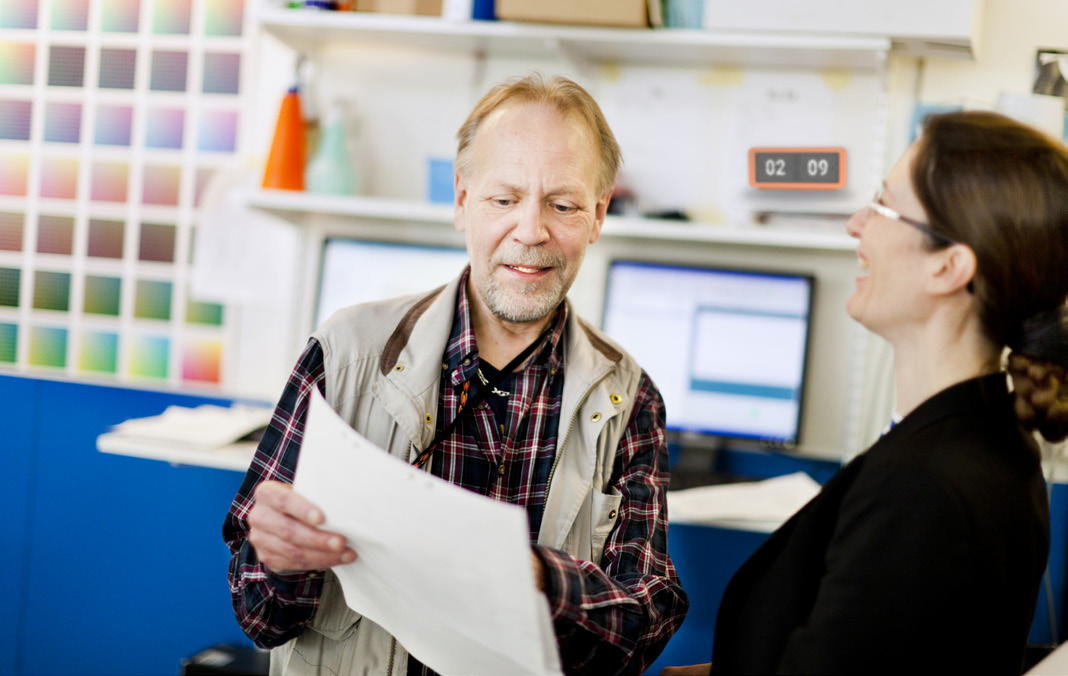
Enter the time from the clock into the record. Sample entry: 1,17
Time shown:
2,09
